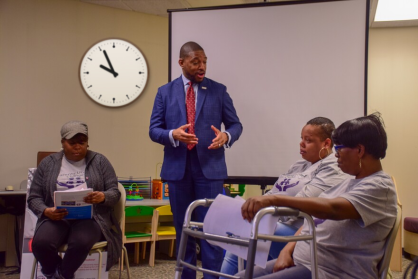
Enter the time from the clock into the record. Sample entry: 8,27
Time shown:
9,56
